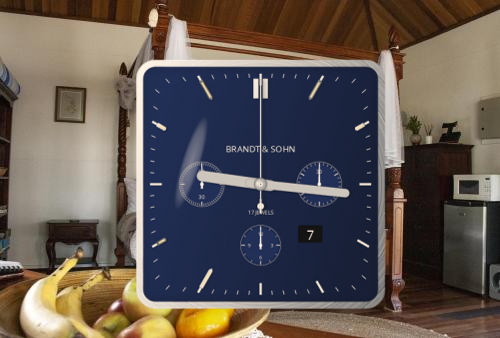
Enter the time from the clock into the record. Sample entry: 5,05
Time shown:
9,16
